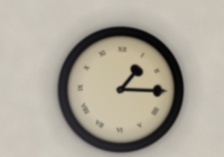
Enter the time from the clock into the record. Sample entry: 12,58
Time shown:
1,15
